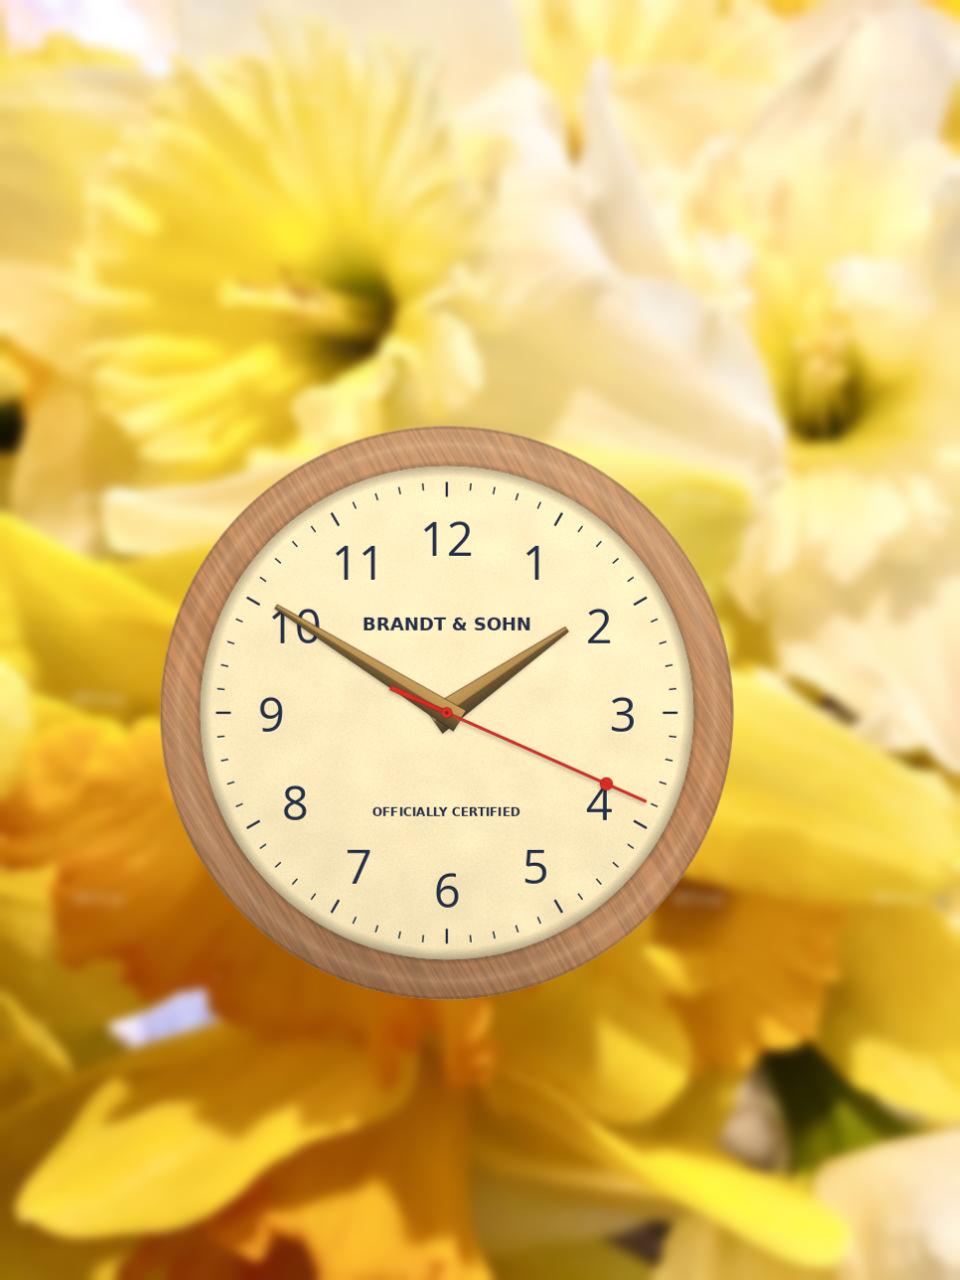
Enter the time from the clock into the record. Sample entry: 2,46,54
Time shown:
1,50,19
